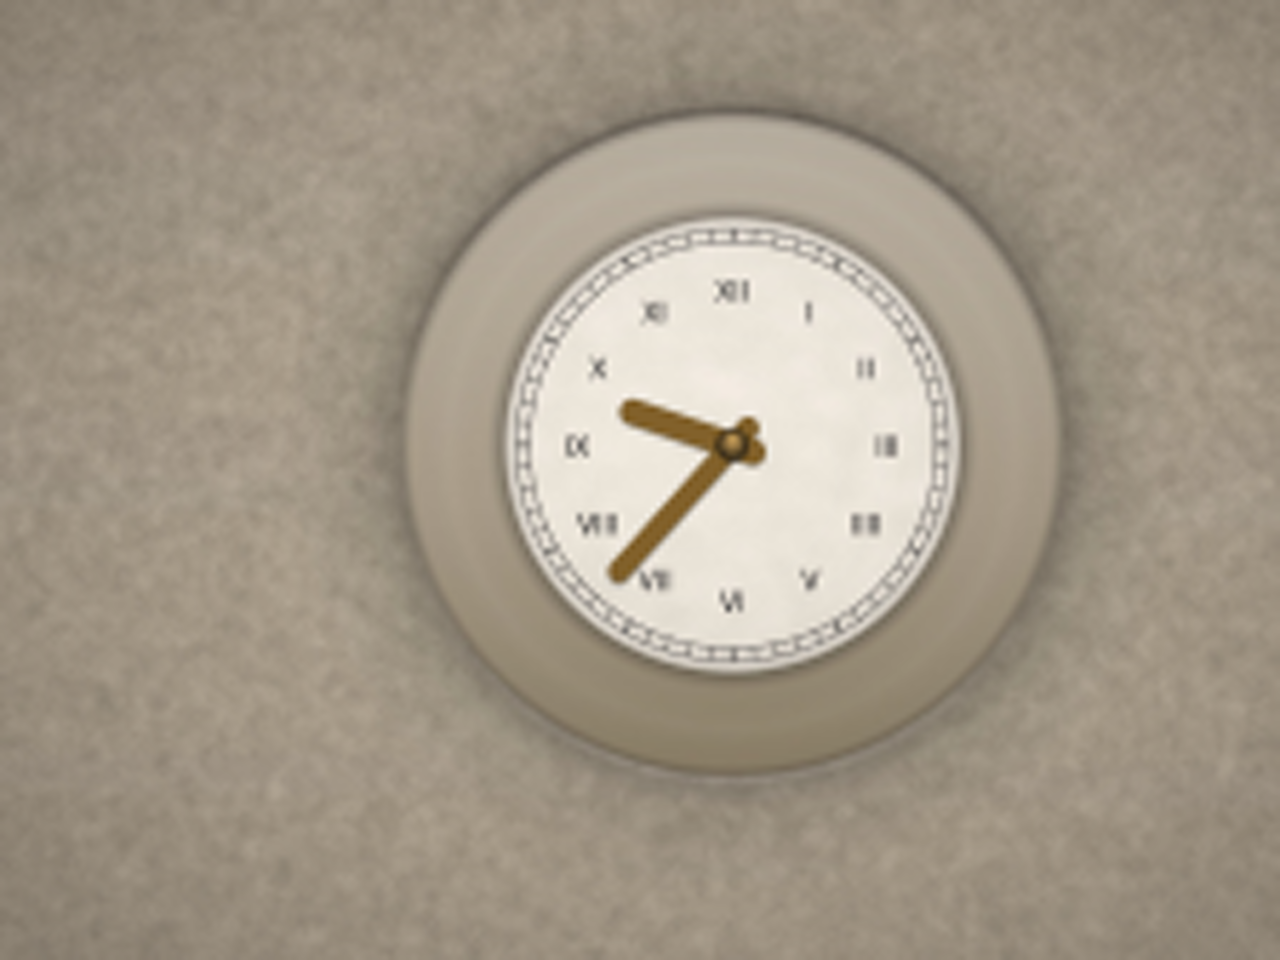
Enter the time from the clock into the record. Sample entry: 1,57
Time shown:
9,37
